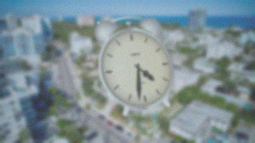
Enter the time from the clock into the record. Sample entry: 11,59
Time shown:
4,32
